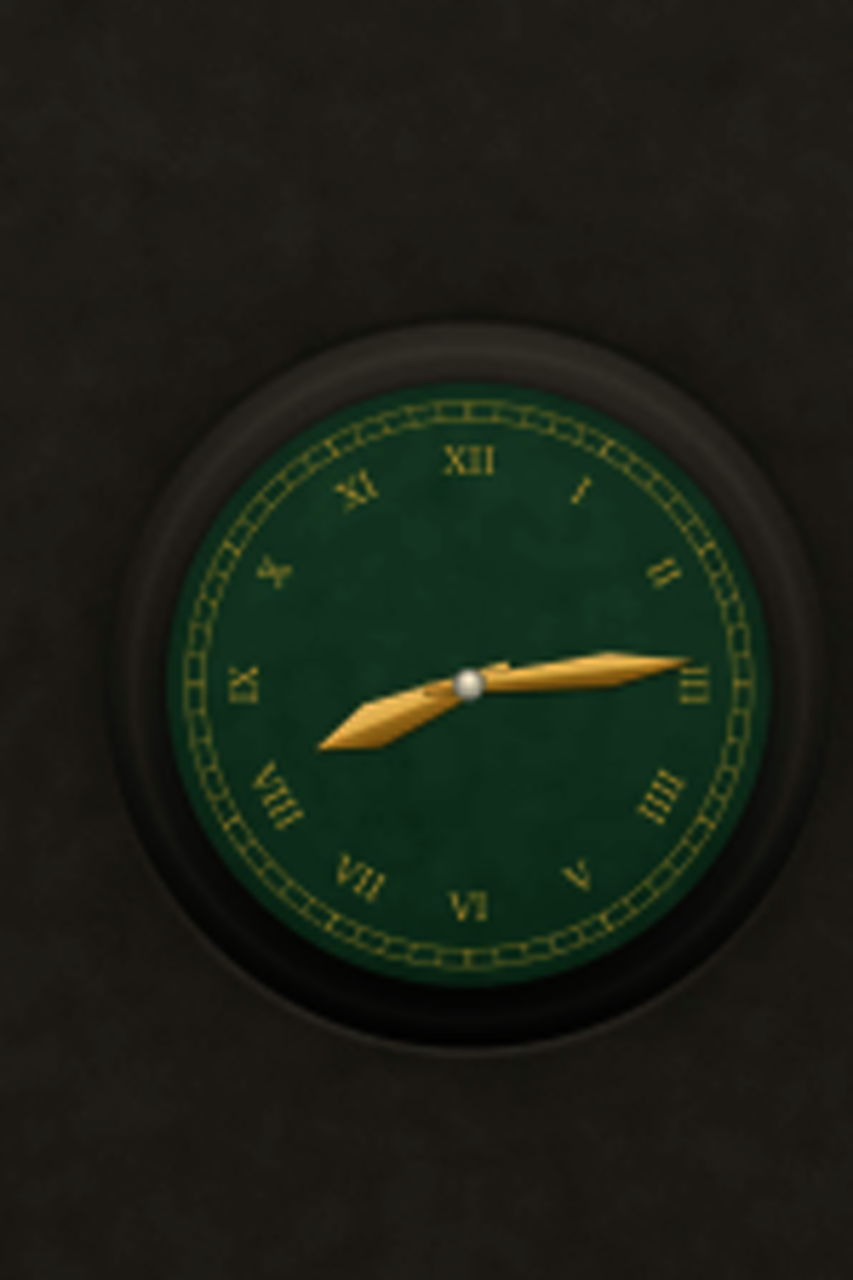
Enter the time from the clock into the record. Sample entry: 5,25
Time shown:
8,14
